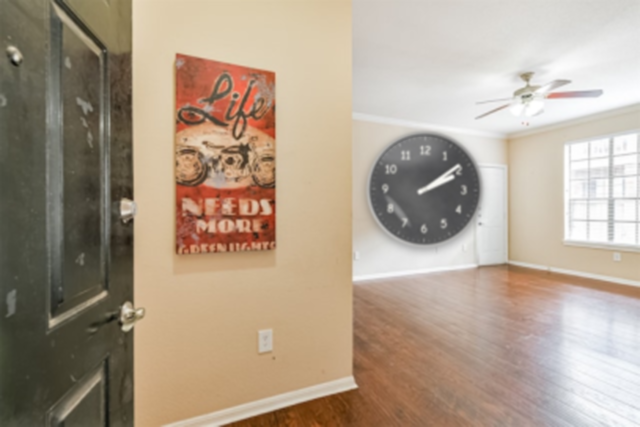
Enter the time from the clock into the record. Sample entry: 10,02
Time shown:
2,09
